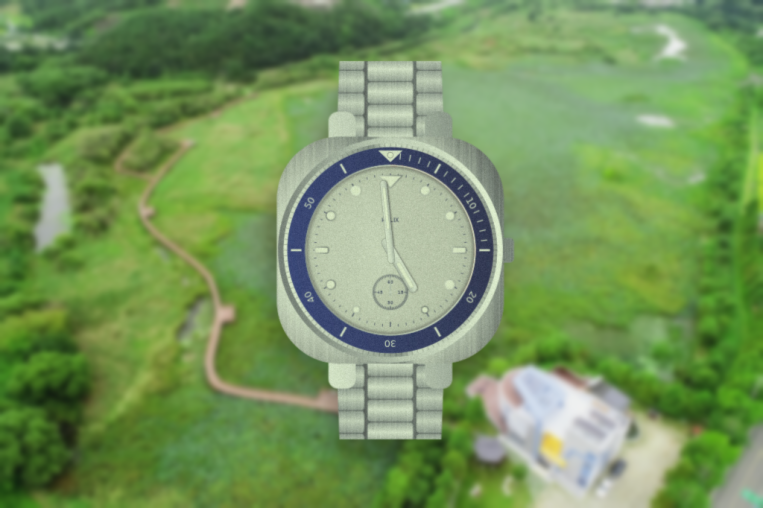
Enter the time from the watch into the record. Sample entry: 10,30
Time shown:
4,59
